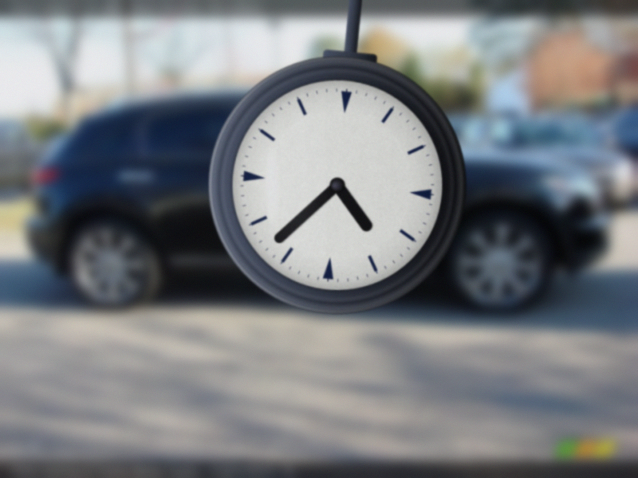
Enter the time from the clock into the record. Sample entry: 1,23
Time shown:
4,37
